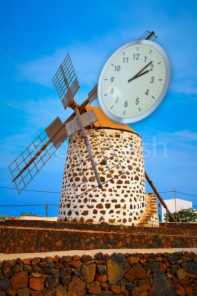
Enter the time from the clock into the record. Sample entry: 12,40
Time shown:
2,08
